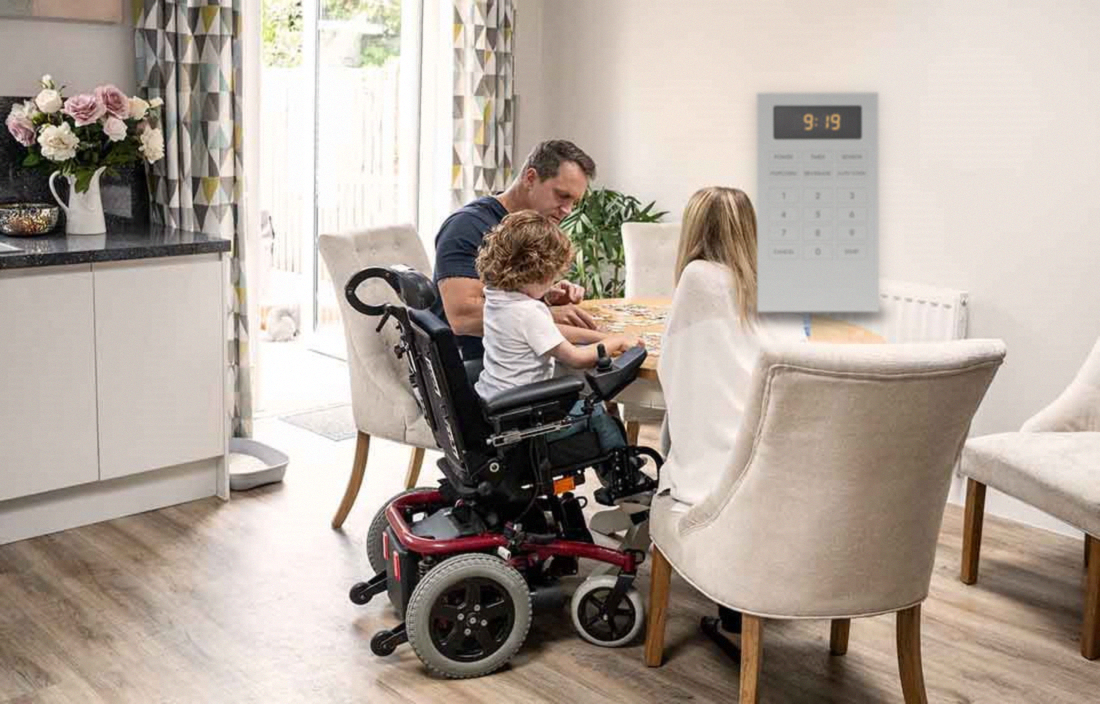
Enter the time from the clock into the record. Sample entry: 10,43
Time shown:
9,19
